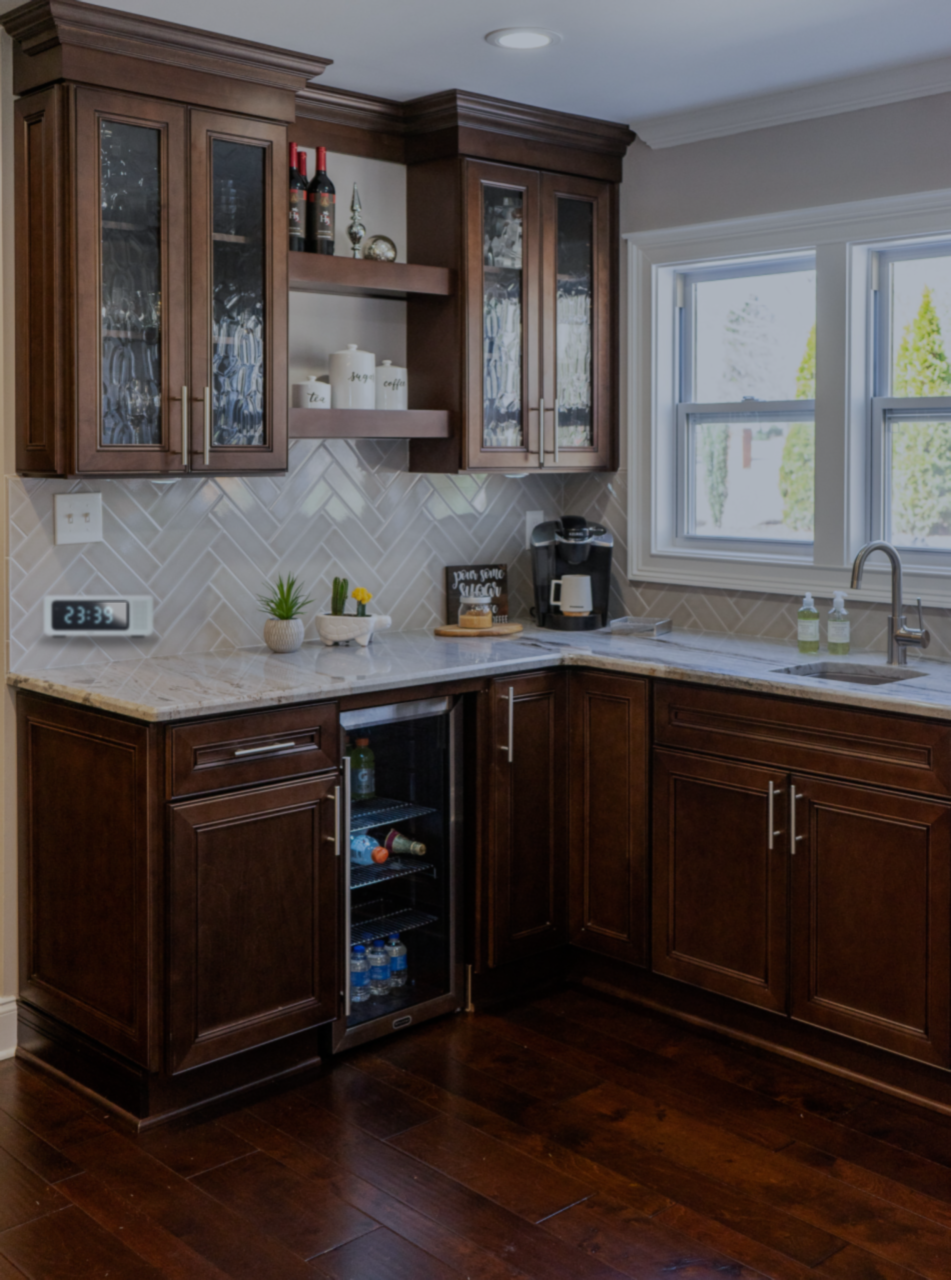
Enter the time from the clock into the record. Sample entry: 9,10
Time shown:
23,39
